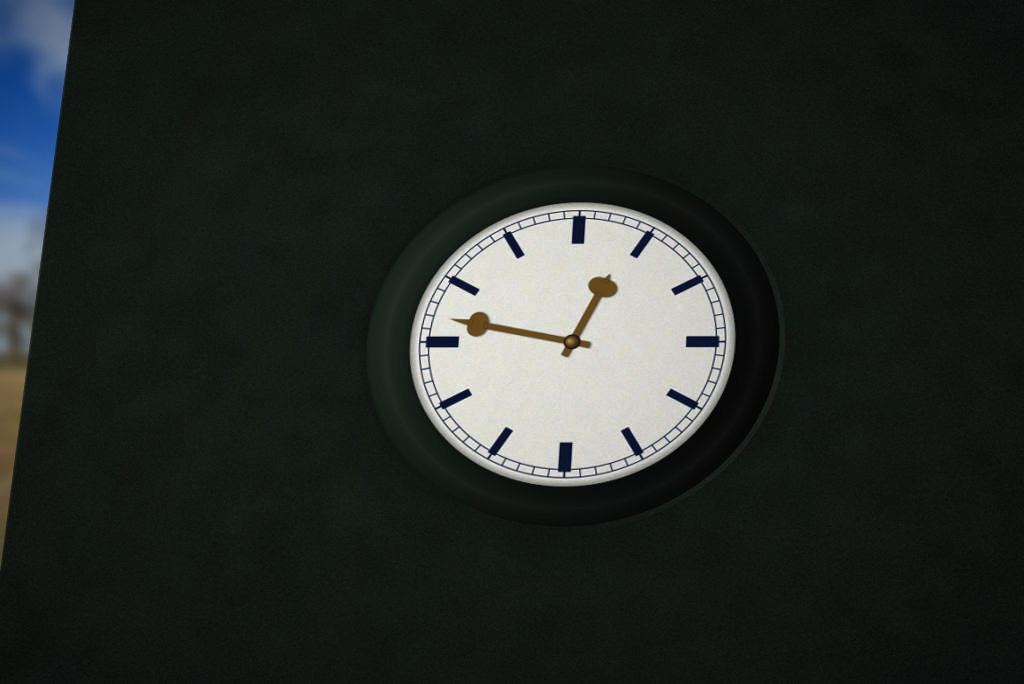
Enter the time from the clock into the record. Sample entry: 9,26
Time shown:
12,47
